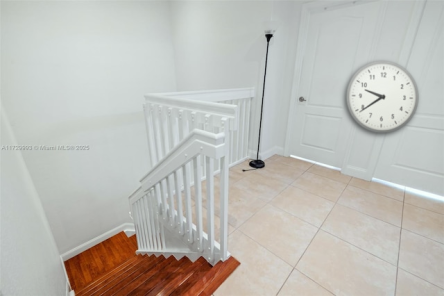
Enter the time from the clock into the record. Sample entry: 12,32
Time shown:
9,39
